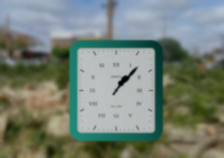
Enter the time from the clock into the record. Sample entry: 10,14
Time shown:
1,07
